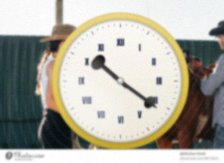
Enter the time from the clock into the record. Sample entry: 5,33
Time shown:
10,21
